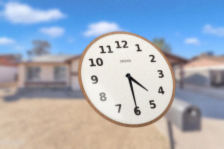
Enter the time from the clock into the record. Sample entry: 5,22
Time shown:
4,30
